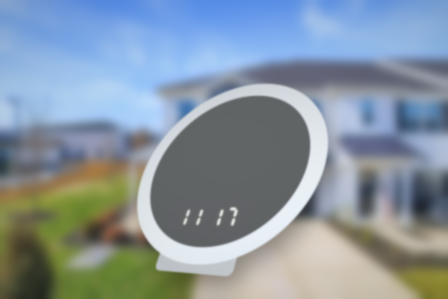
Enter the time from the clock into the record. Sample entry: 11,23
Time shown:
11,17
